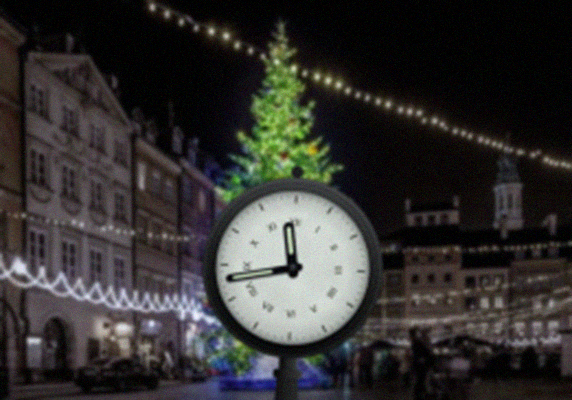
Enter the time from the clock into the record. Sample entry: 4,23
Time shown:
11,43
